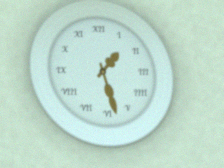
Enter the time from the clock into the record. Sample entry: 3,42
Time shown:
1,28
